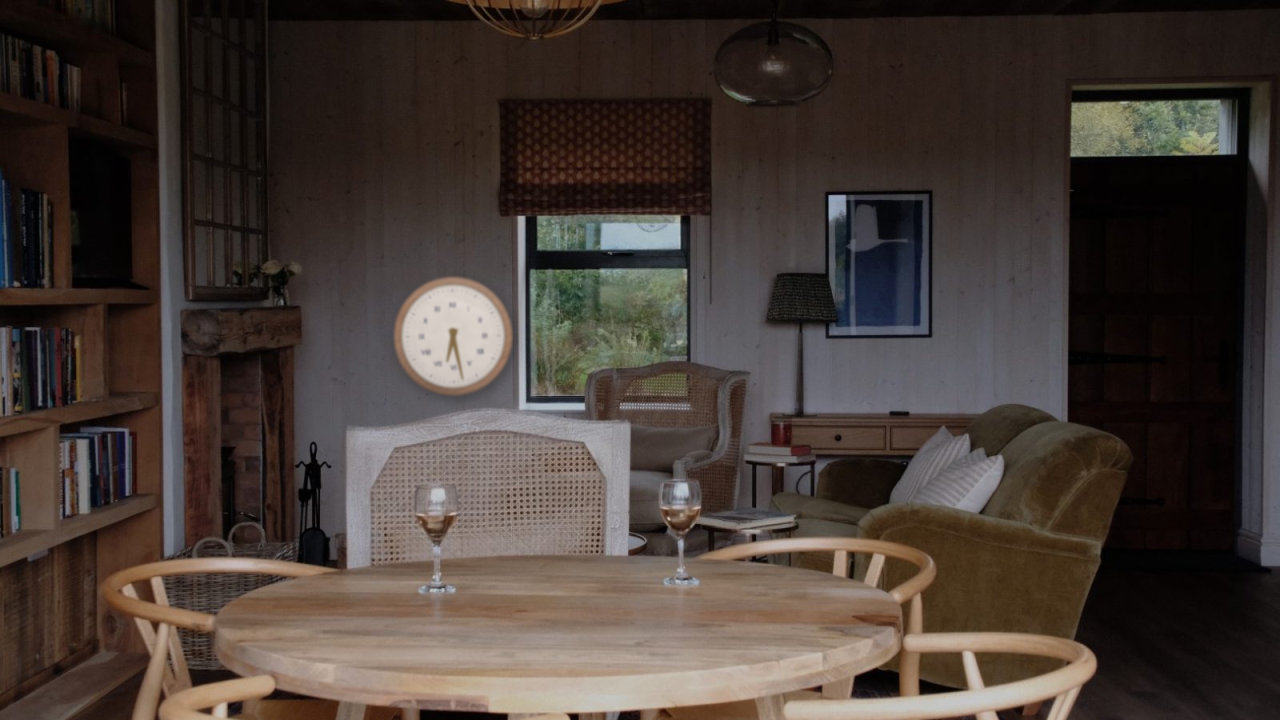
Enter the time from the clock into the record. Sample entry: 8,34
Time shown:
6,28
